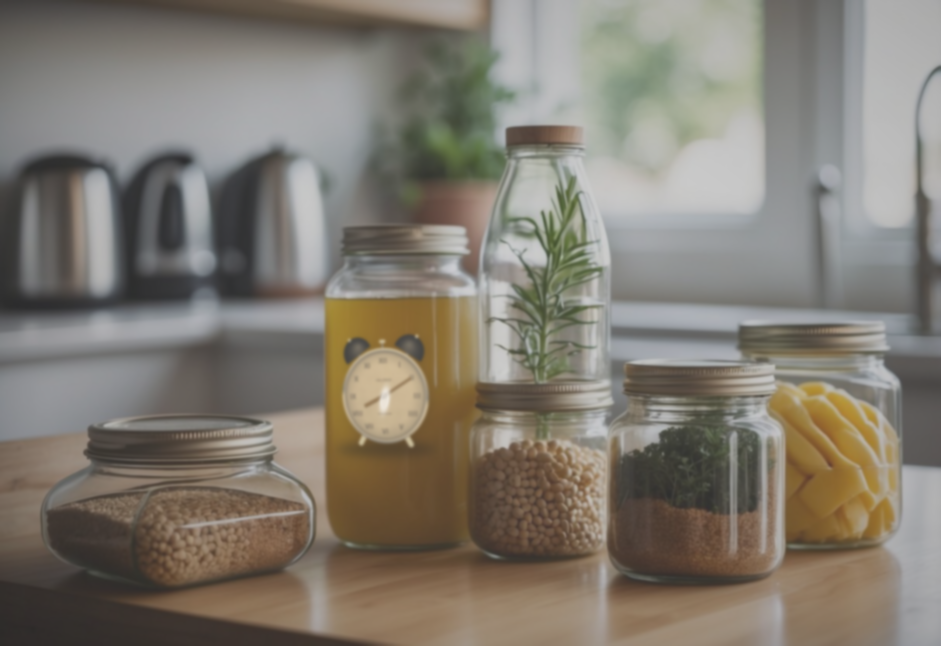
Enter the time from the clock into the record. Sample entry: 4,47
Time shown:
8,10
